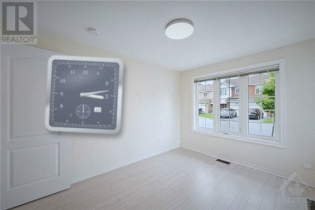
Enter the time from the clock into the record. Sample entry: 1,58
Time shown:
3,13
